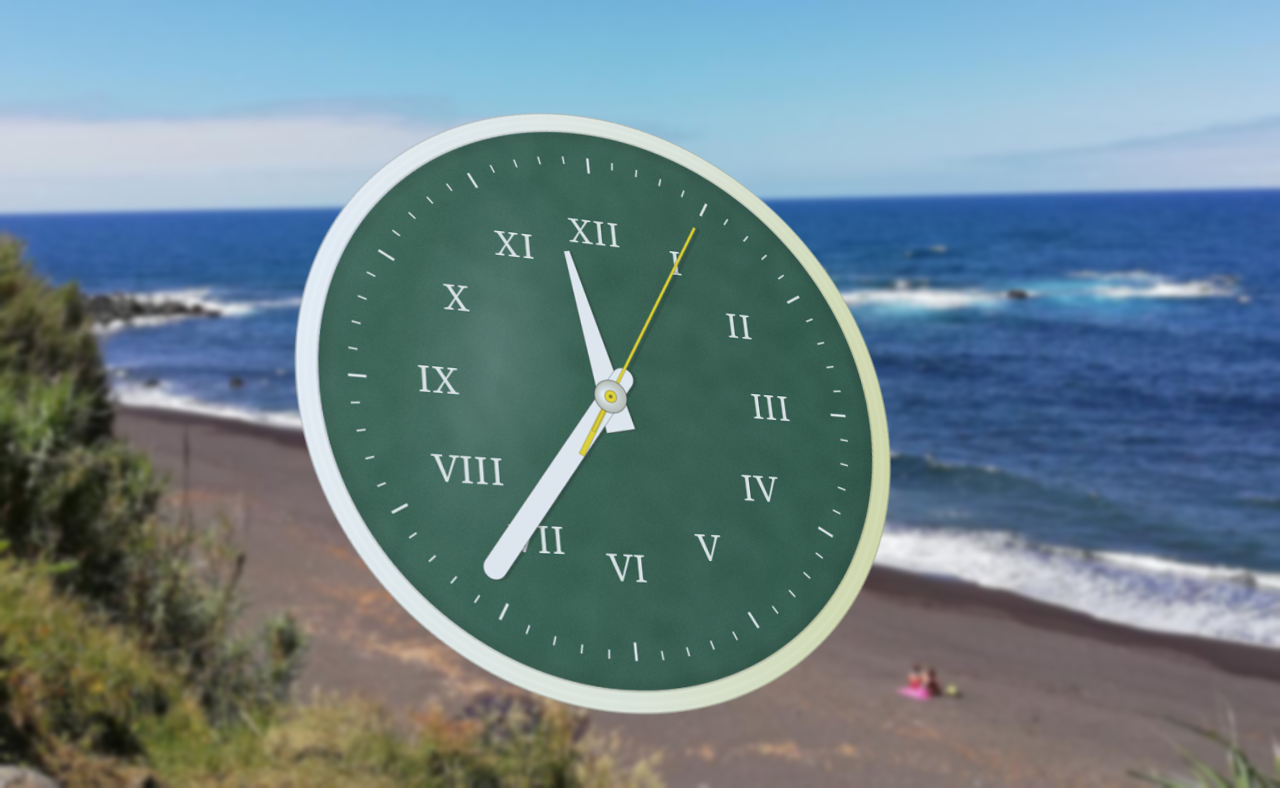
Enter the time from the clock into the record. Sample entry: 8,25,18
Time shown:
11,36,05
